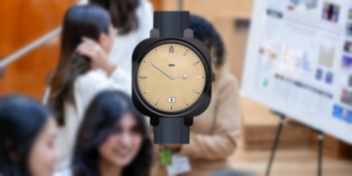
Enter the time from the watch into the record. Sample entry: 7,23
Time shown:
2,51
